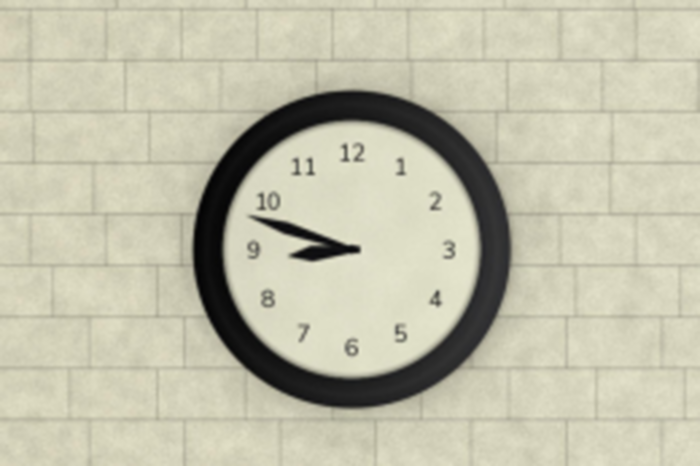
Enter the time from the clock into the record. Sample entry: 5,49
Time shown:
8,48
